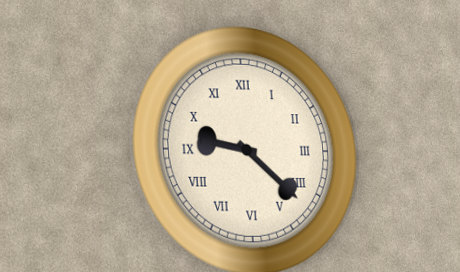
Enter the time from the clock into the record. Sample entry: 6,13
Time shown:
9,22
